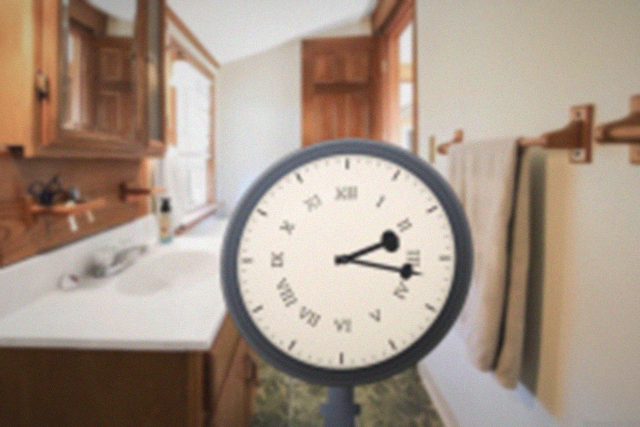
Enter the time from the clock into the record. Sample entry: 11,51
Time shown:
2,17
